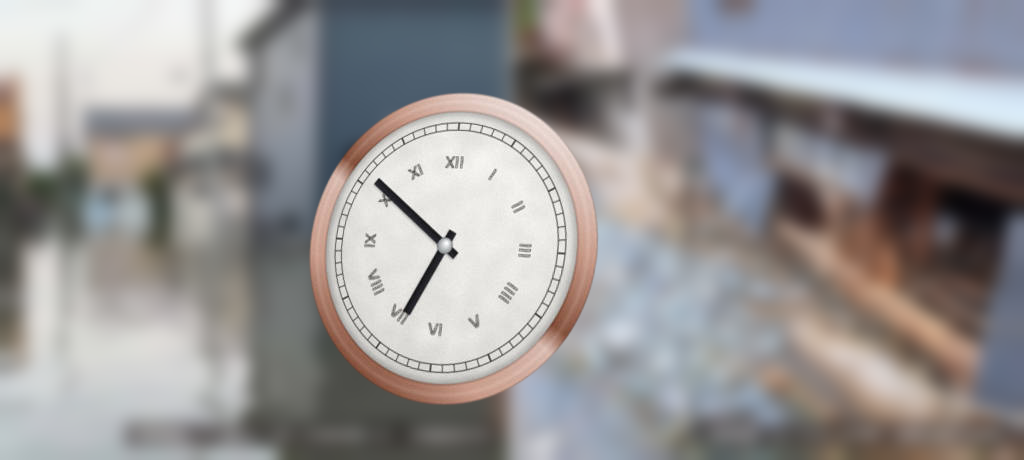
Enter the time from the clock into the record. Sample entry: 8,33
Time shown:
6,51
